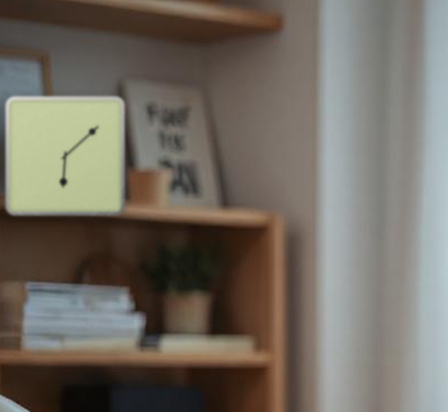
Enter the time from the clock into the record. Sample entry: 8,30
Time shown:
6,08
